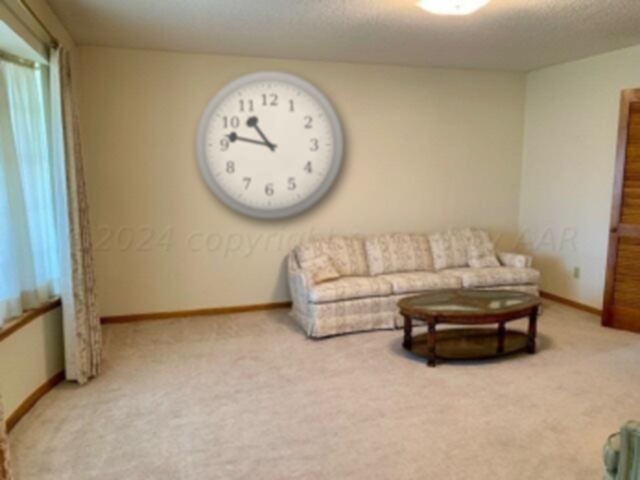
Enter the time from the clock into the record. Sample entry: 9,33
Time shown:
10,47
